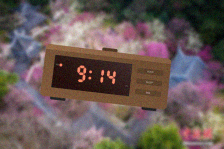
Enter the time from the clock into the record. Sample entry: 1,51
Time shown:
9,14
